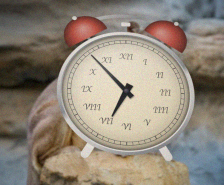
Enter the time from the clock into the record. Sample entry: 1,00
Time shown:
6,53
